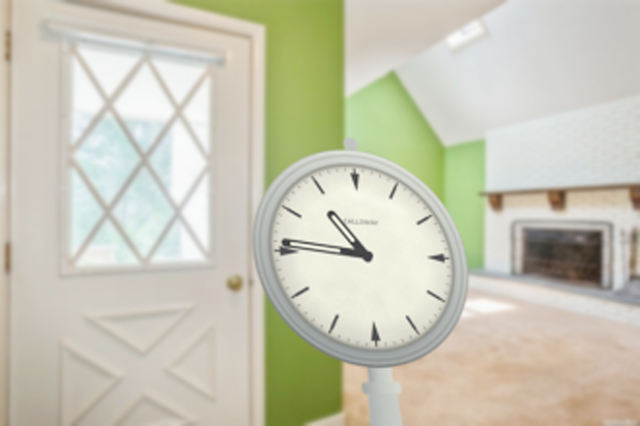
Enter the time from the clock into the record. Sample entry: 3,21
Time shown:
10,46
